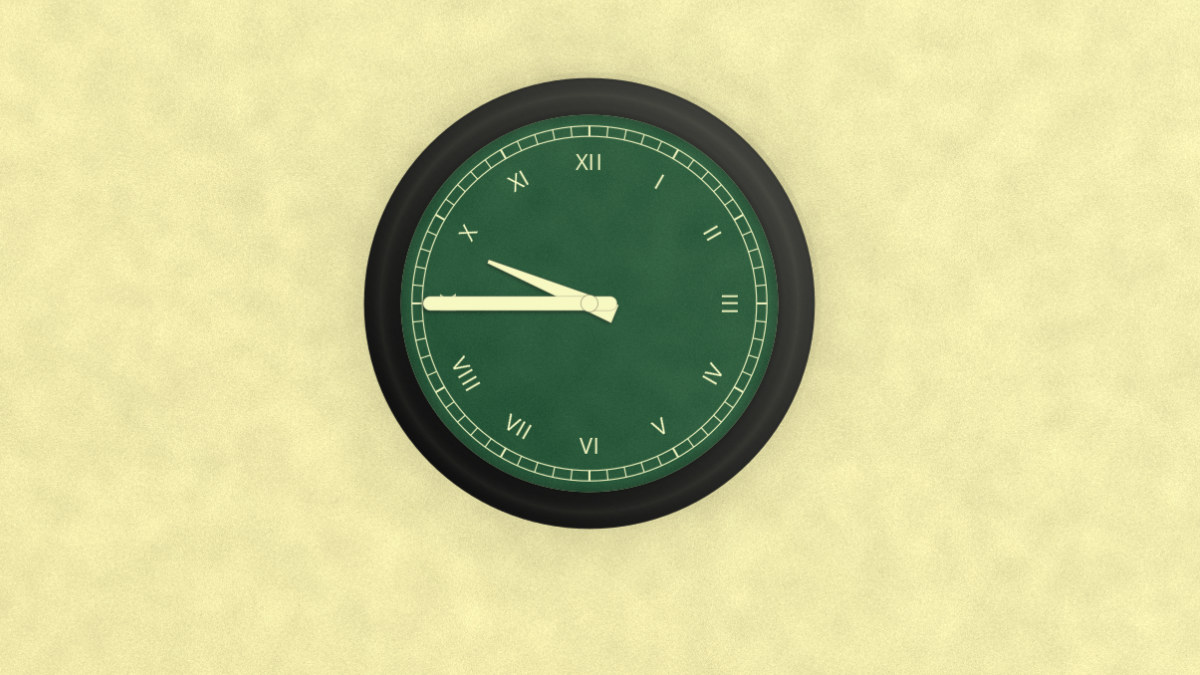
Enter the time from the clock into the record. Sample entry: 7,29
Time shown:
9,45
